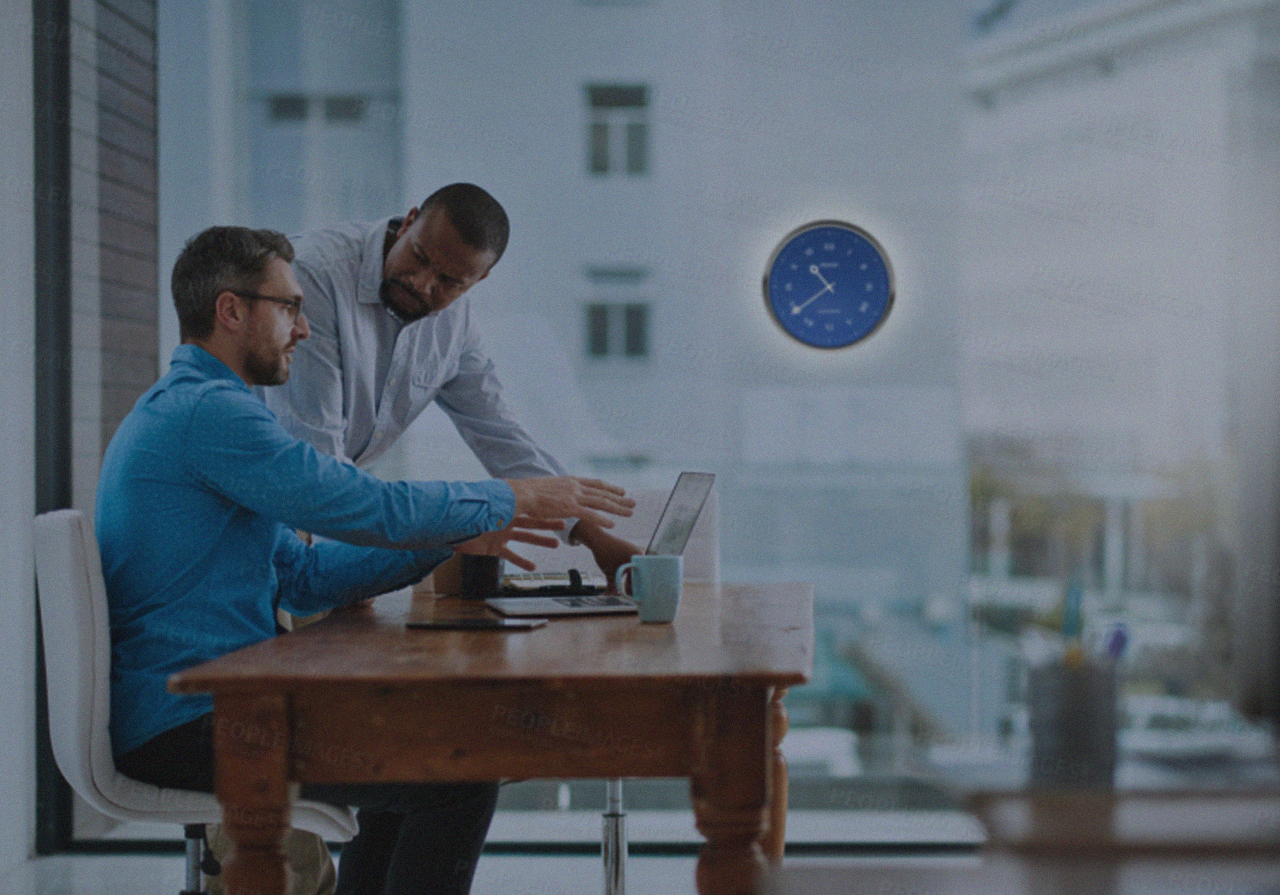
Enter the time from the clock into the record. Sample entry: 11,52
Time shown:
10,39
